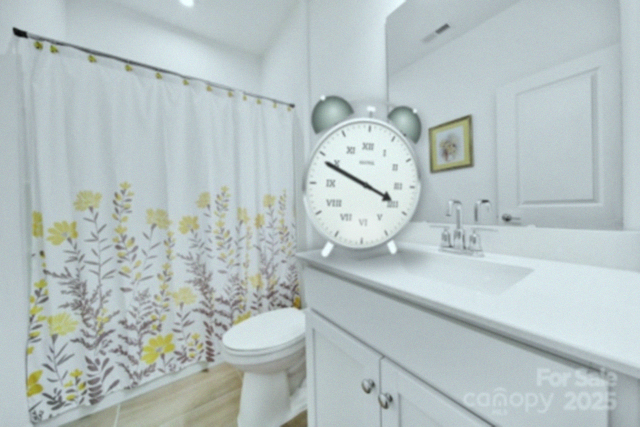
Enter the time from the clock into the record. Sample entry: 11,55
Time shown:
3,49
